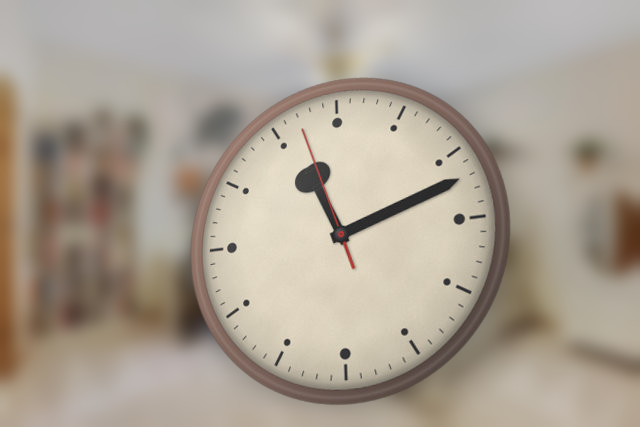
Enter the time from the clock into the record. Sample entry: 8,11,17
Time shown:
11,11,57
